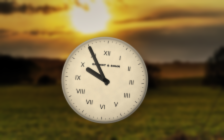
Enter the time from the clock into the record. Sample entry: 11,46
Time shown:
9,55
